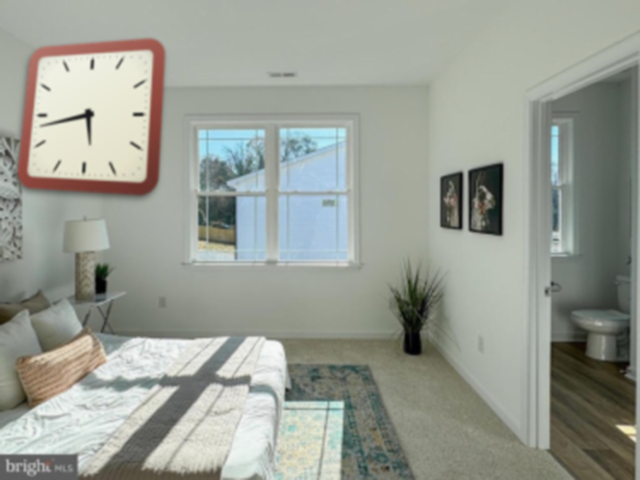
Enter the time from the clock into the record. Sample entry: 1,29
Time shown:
5,43
